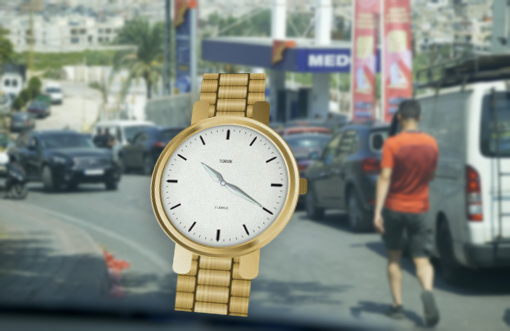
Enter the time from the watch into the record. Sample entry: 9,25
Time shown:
10,20
